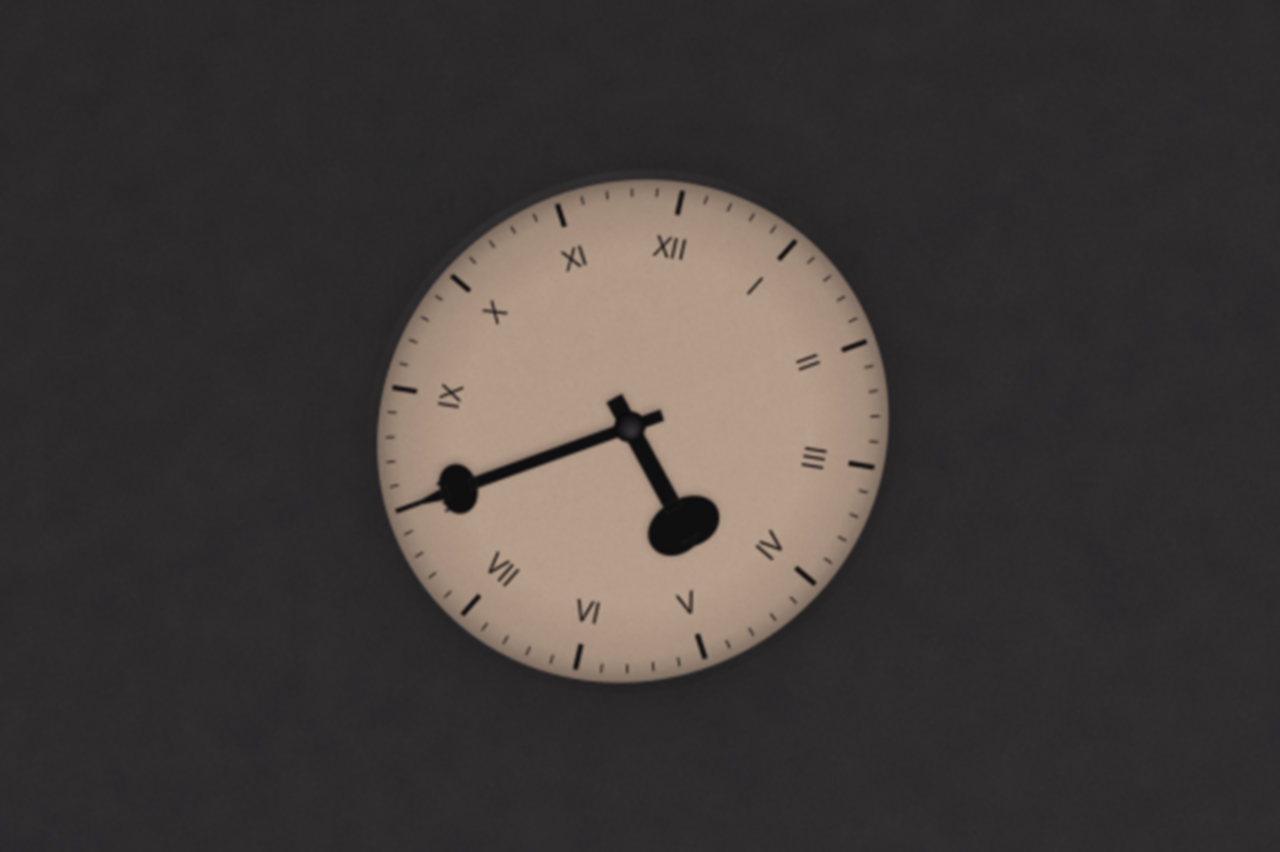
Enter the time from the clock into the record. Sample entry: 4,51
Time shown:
4,40
